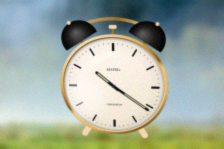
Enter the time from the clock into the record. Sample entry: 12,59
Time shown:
10,21
